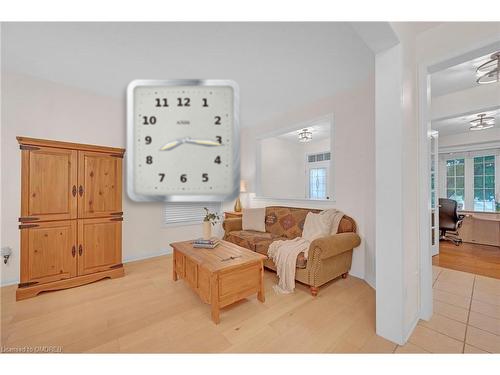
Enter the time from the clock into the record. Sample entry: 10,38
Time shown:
8,16
